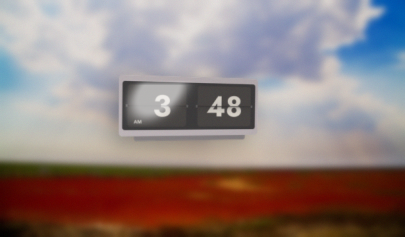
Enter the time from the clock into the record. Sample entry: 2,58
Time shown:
3,48
